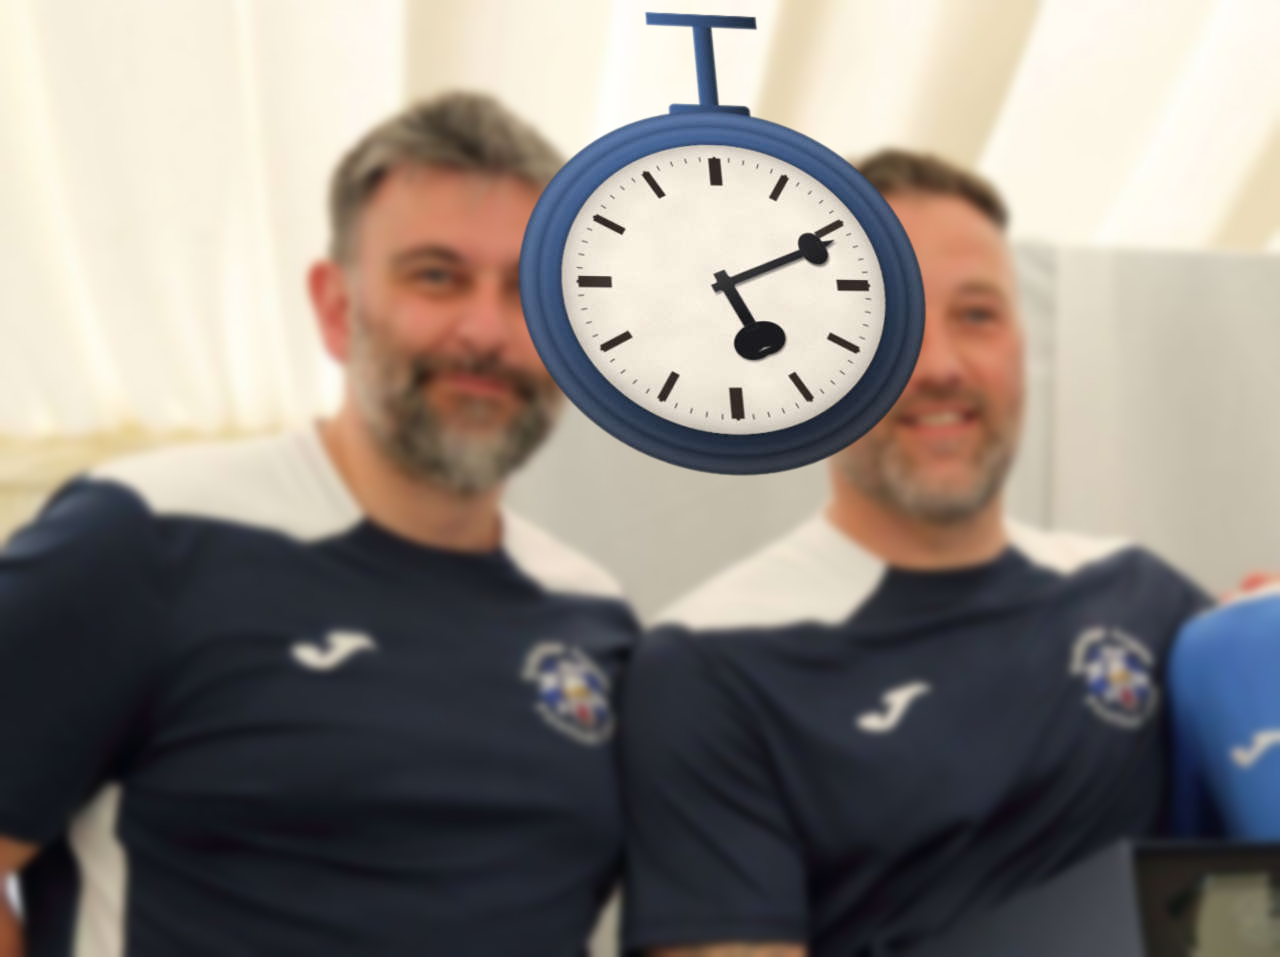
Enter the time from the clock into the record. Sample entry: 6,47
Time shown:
5,11
